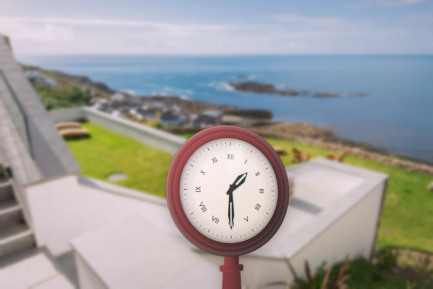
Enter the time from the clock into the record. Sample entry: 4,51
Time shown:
1,30
